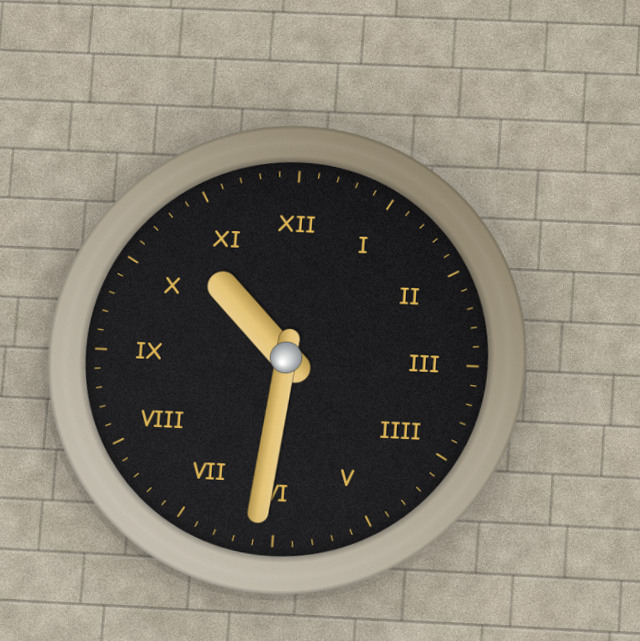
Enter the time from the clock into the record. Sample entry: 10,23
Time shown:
10,31
